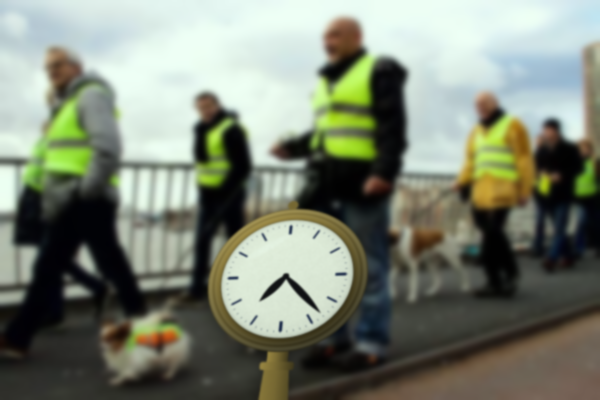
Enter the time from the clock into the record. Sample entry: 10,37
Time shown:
7,23
